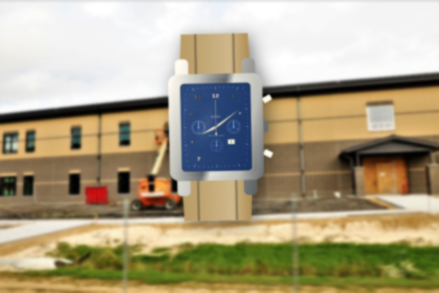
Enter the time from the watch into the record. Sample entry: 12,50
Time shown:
8,09
